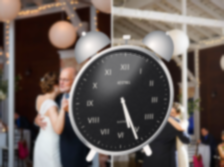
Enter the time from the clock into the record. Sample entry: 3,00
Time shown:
5,26
